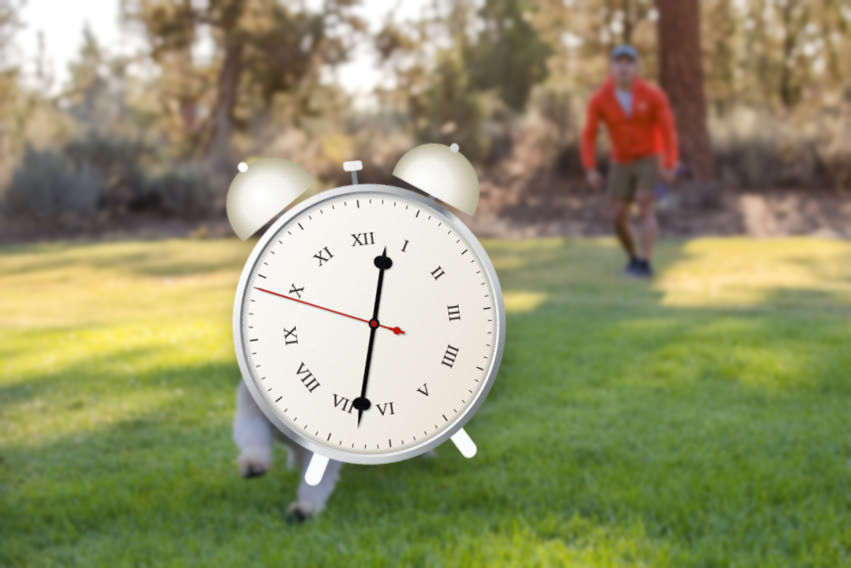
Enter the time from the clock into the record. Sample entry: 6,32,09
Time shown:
12,32,49
